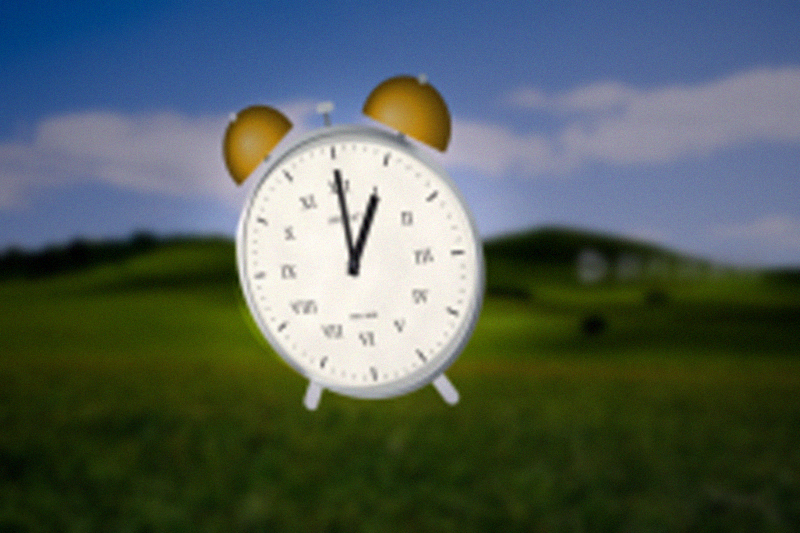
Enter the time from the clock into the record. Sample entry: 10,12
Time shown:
1,00
